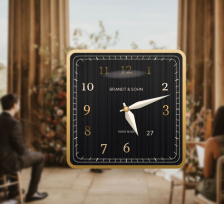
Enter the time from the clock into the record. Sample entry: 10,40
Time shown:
5,12
